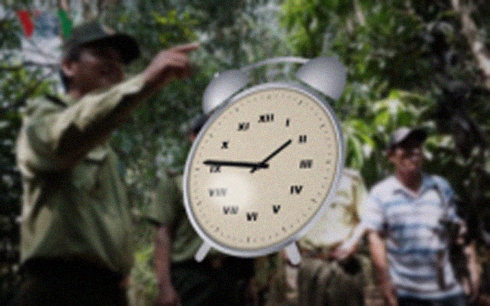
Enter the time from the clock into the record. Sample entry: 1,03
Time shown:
1,46
